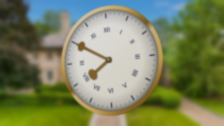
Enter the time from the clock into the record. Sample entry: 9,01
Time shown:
7,50
